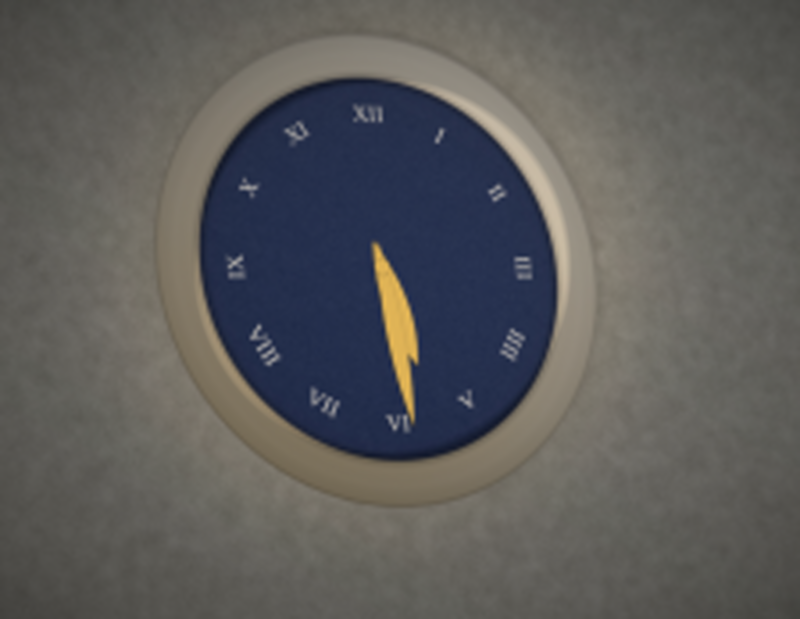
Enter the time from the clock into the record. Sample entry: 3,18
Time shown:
5,29
